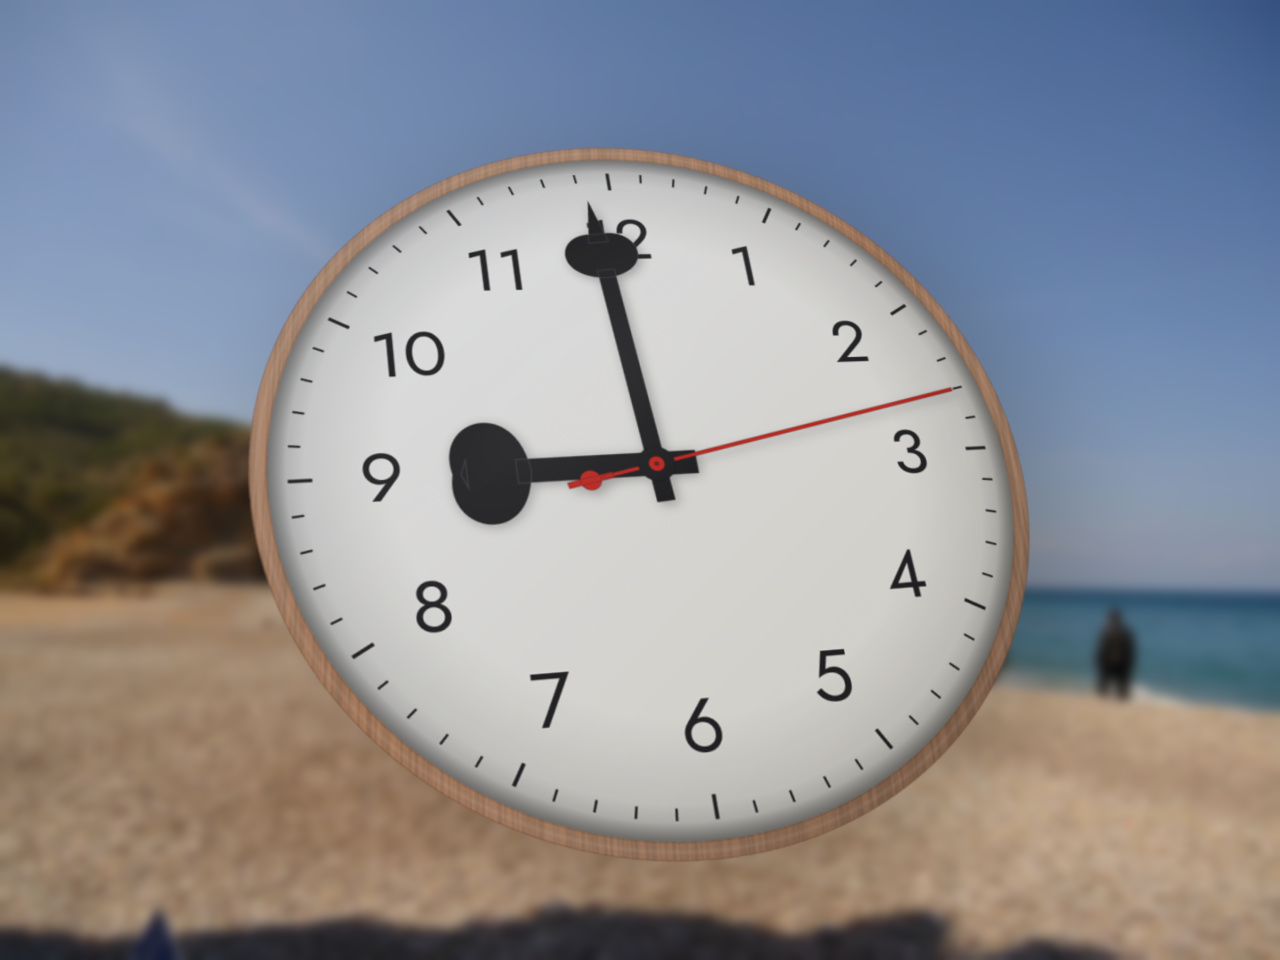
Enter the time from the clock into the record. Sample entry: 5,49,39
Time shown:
8,59,13
